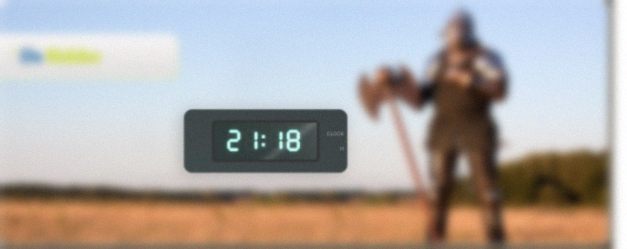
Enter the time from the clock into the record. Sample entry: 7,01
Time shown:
21,18
